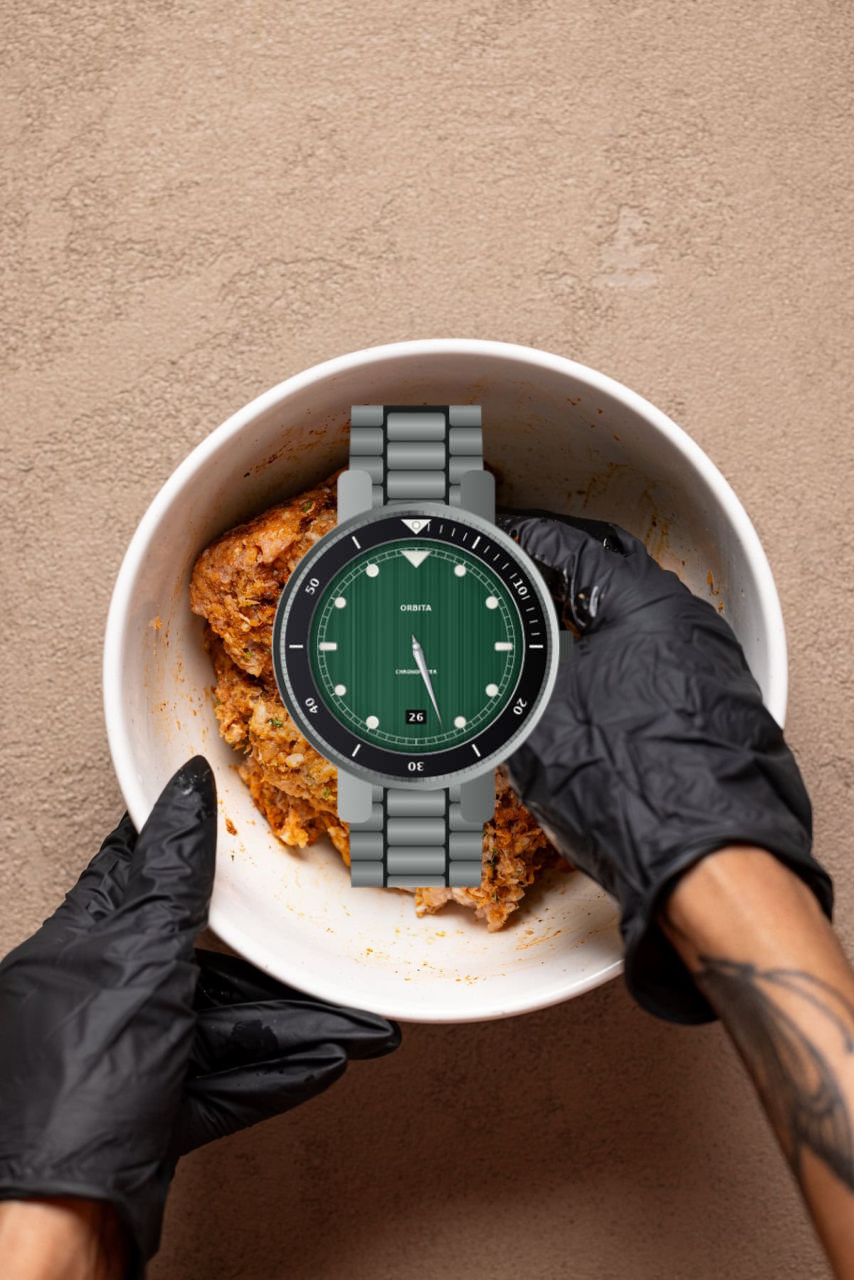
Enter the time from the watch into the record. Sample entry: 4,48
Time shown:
5,27
